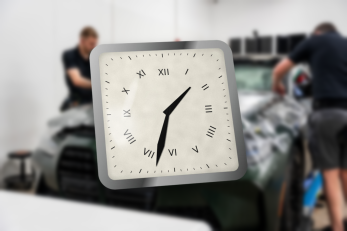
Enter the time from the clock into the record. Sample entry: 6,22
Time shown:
1,33
